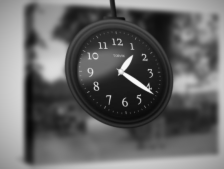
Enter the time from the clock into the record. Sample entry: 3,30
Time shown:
1,21
